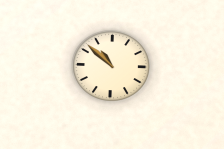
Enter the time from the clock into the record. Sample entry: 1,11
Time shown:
10,52
